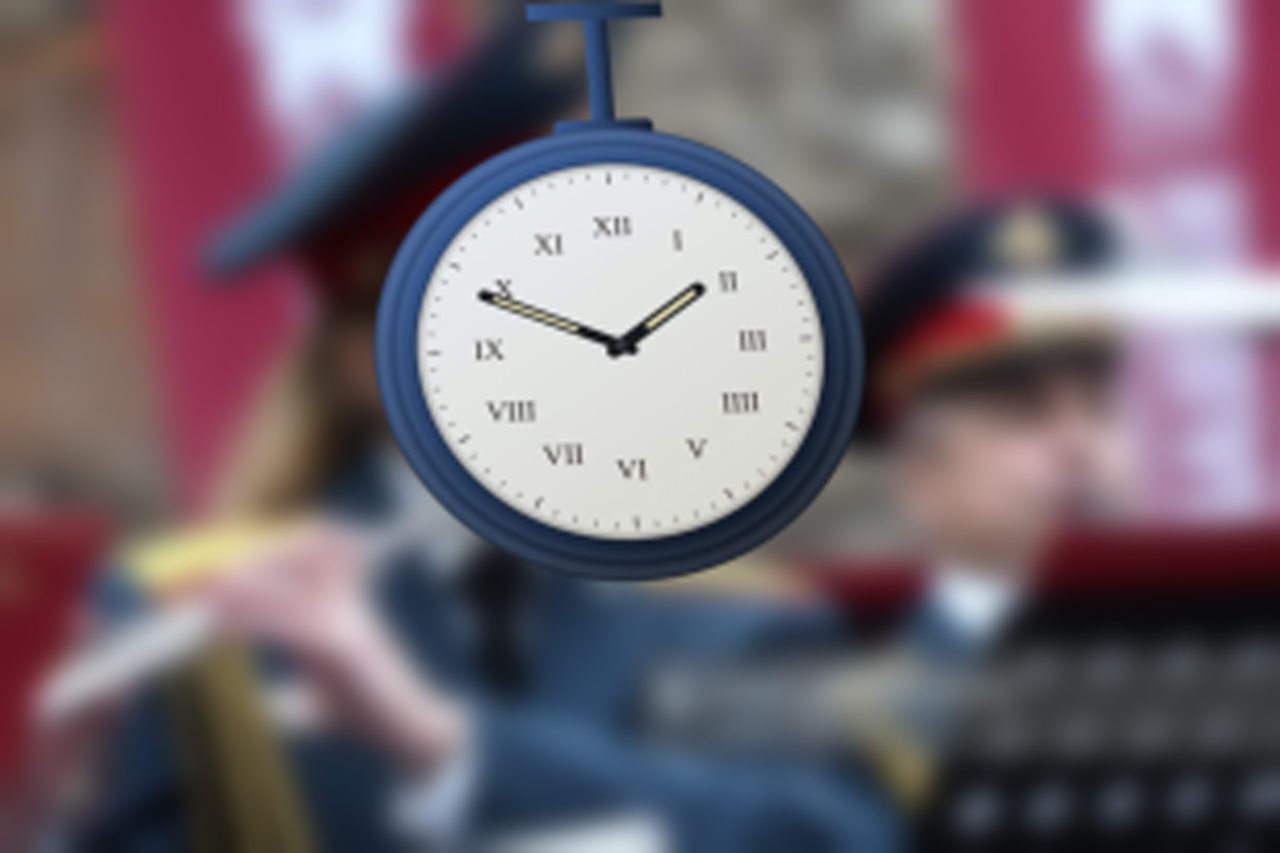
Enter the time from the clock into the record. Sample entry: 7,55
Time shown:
1,49
